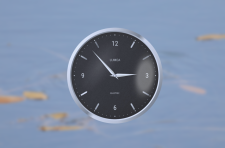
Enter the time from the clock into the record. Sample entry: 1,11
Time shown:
2,53
